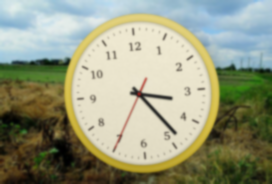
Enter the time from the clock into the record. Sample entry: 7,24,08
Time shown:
3,23,35
